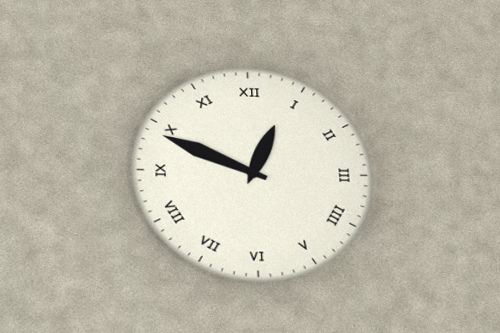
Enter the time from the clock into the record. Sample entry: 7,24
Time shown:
12,49
